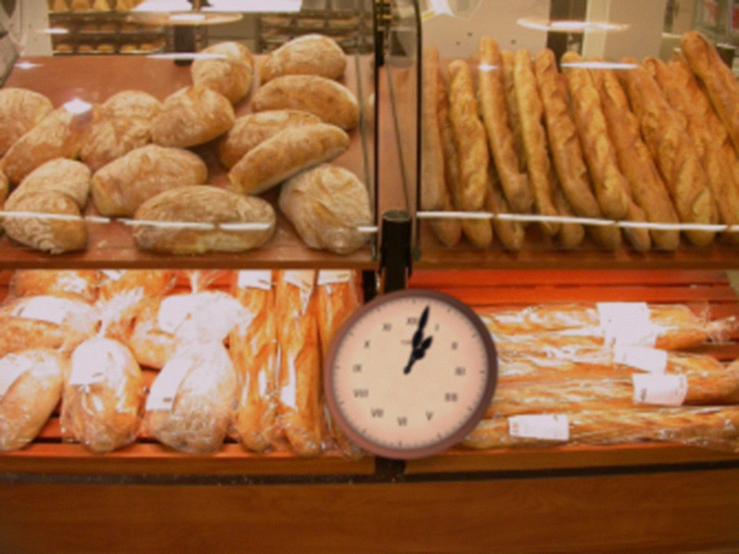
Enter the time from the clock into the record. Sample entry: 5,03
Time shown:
1,02
